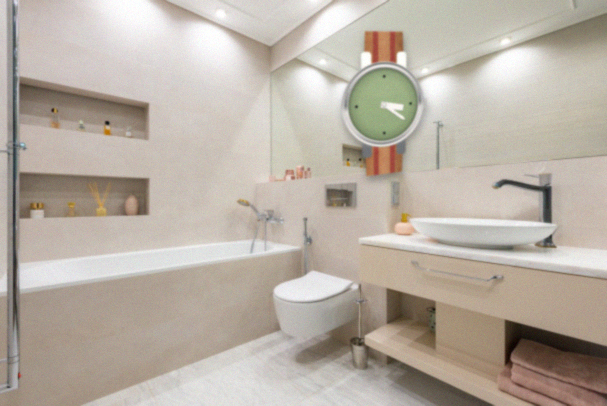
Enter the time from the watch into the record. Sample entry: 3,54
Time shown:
3,21
